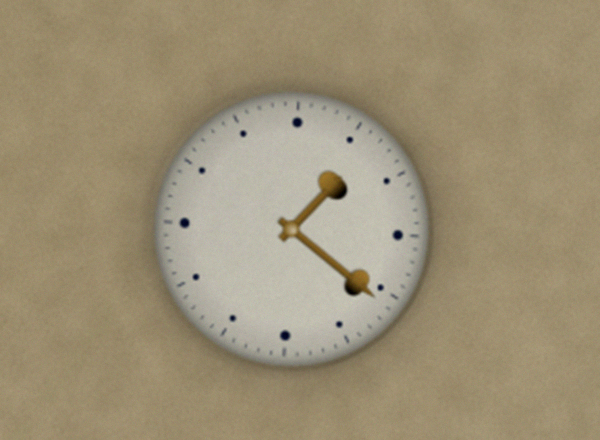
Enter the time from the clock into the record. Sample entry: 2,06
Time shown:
1,21
